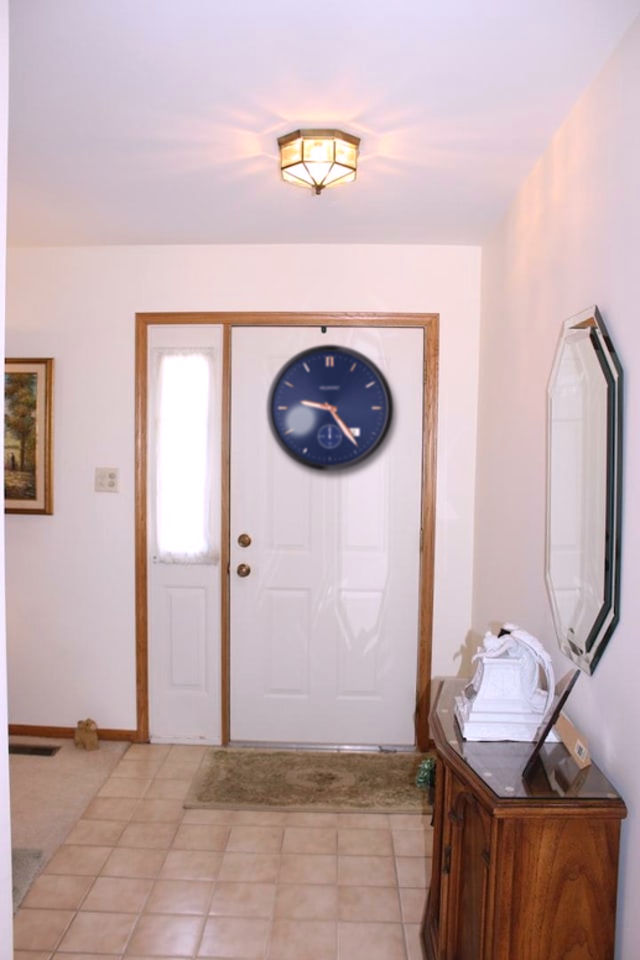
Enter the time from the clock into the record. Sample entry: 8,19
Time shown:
9,24
